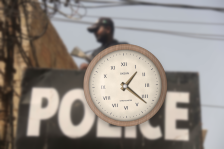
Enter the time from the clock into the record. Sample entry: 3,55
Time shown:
1,22
